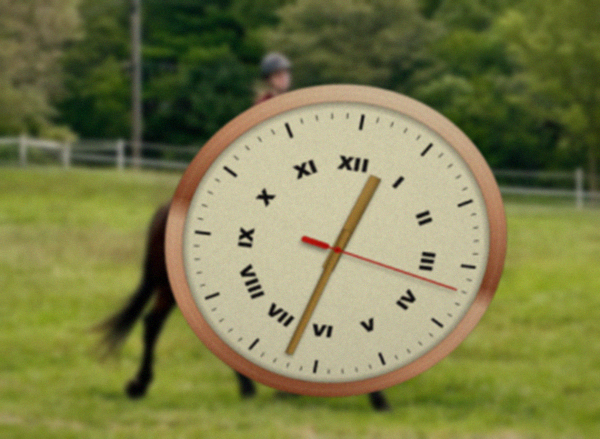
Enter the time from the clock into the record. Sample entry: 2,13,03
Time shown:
12,32,17
